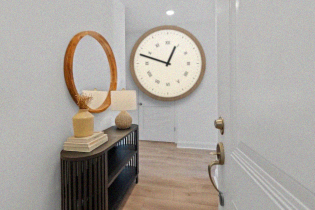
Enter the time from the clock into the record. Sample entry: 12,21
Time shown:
12,48
